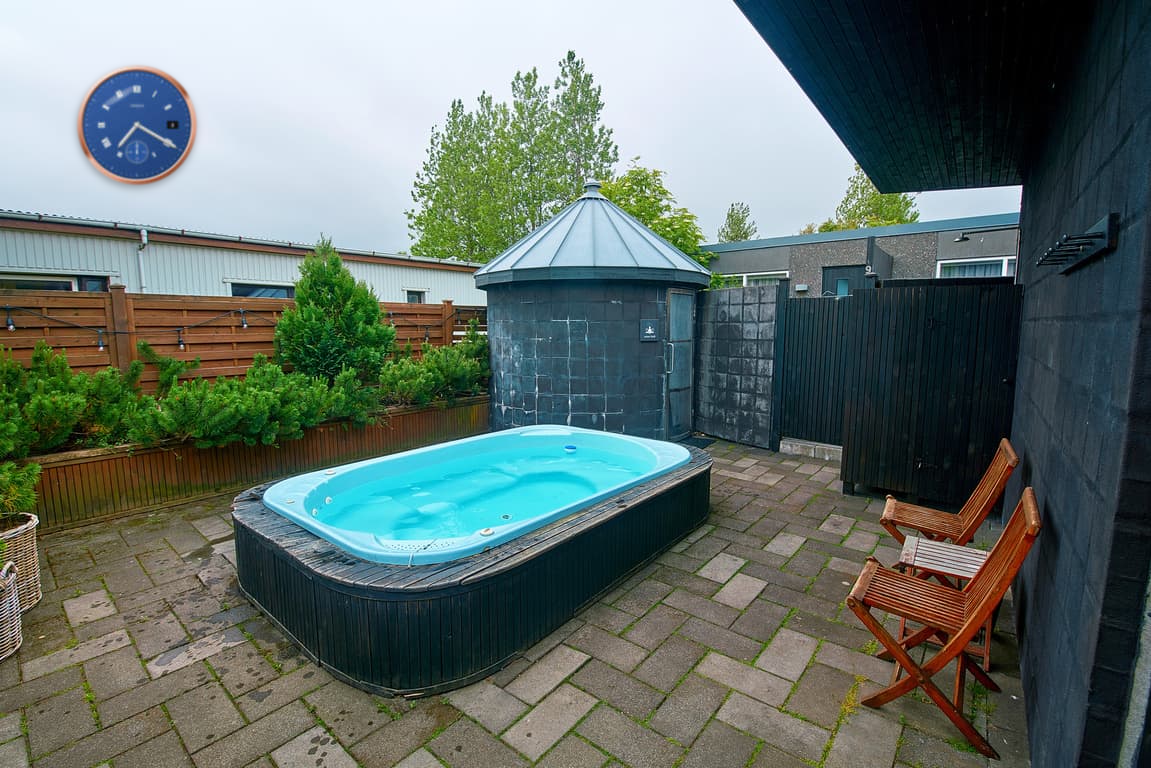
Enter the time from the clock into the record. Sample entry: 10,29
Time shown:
7,20
